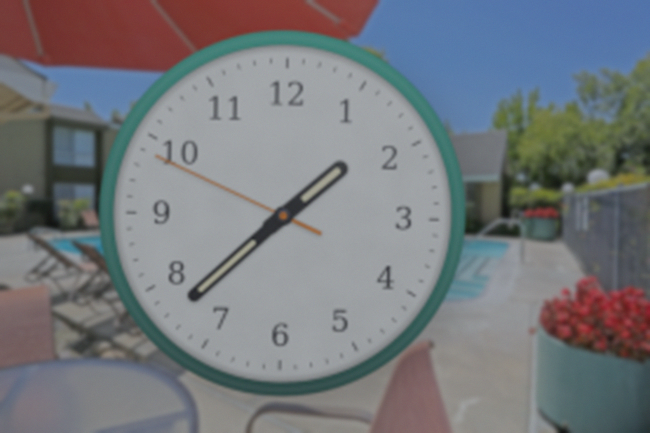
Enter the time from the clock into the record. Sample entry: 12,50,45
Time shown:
1,37,49
